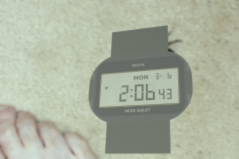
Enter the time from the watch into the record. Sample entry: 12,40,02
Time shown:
2,06,43
